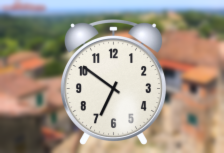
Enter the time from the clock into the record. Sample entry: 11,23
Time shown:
6,51
